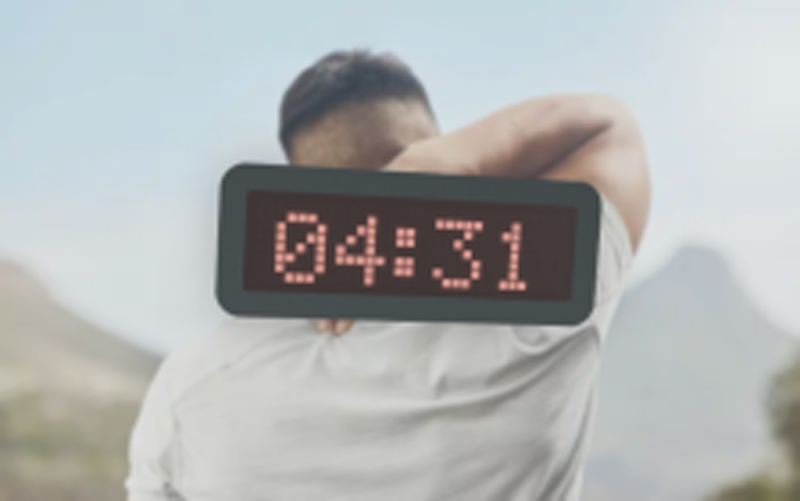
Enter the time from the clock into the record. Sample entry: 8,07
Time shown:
4,31
